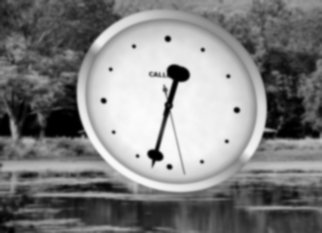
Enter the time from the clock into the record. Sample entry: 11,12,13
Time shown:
12,32,28
